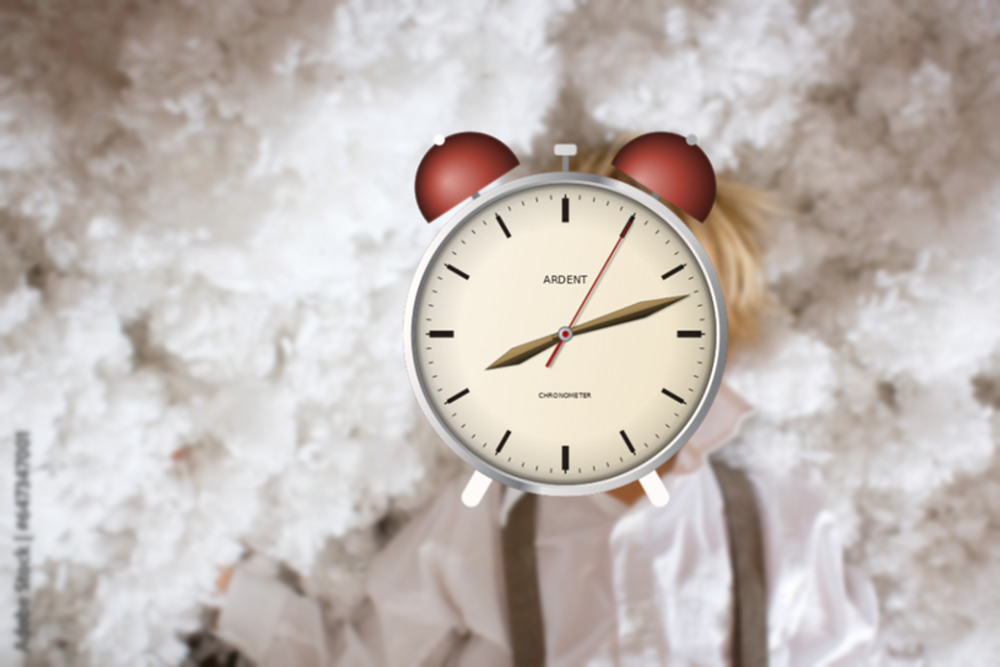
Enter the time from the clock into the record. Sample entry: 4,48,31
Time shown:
8,12,05
